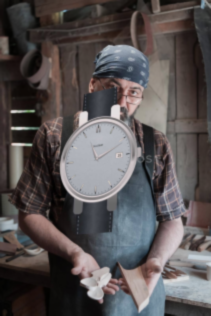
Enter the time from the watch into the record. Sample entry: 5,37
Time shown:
11,11
